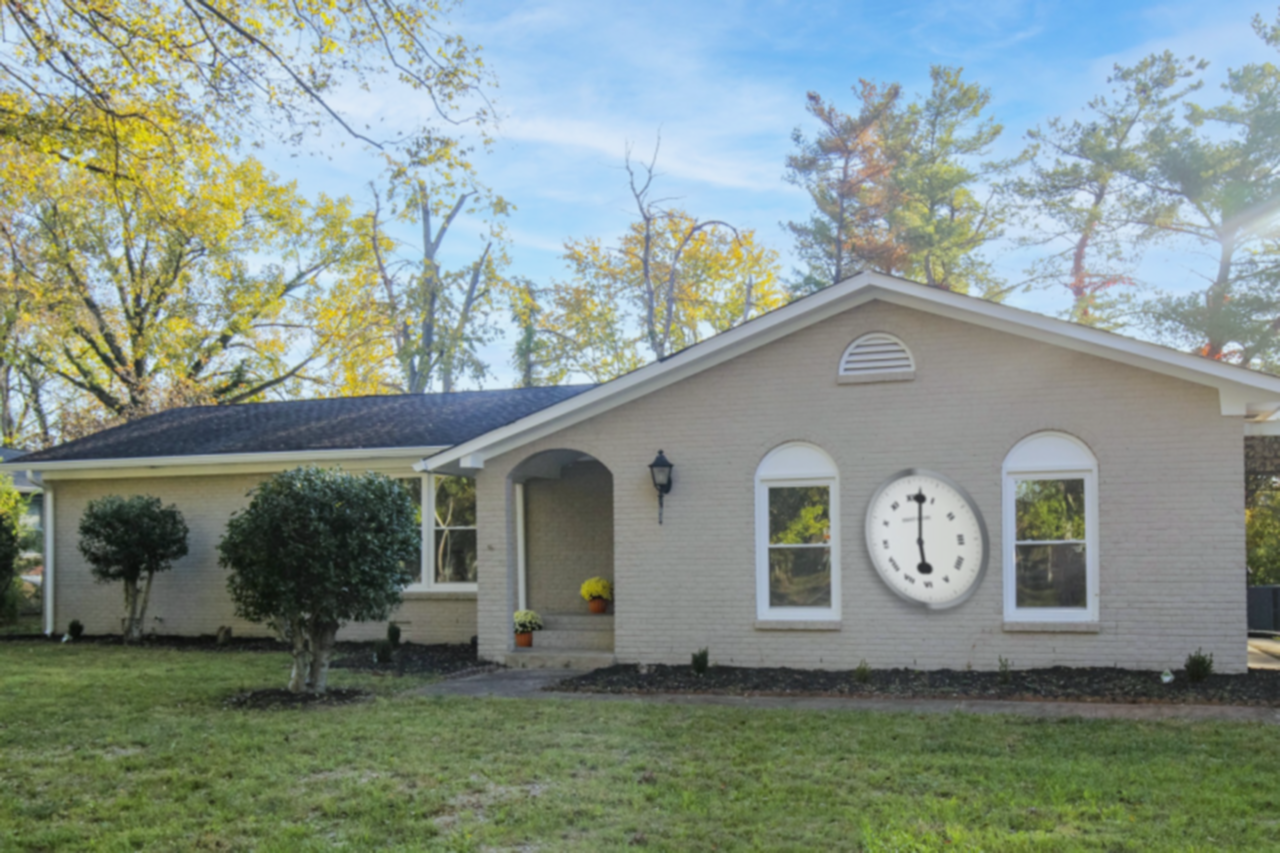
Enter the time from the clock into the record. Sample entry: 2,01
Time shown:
6,02
